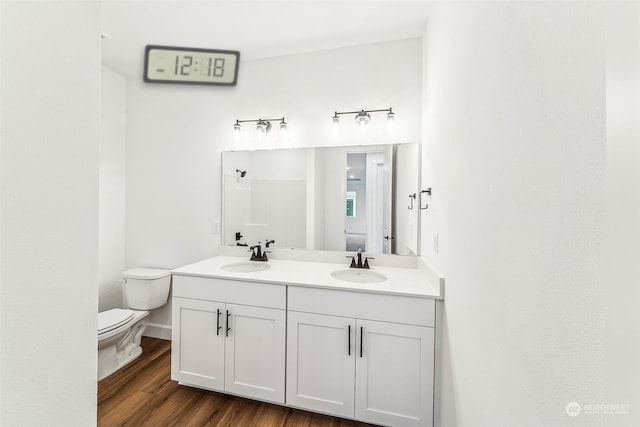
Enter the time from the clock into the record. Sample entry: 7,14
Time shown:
12,18
